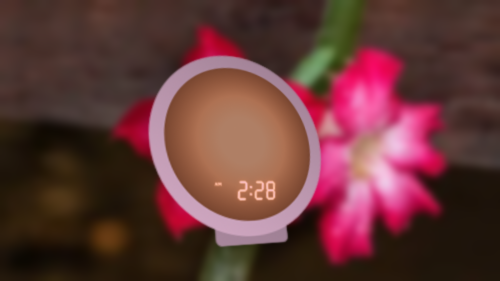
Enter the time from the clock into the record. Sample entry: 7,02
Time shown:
2,28
